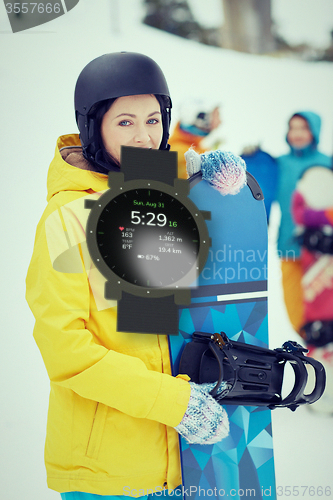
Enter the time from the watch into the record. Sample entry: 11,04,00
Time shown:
5,29,16
